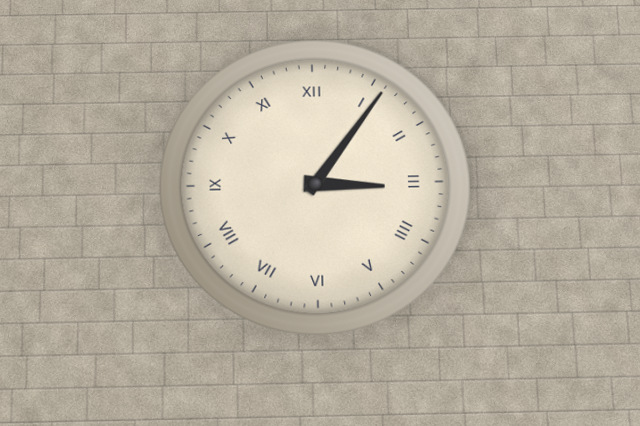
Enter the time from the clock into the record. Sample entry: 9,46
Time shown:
3,06
